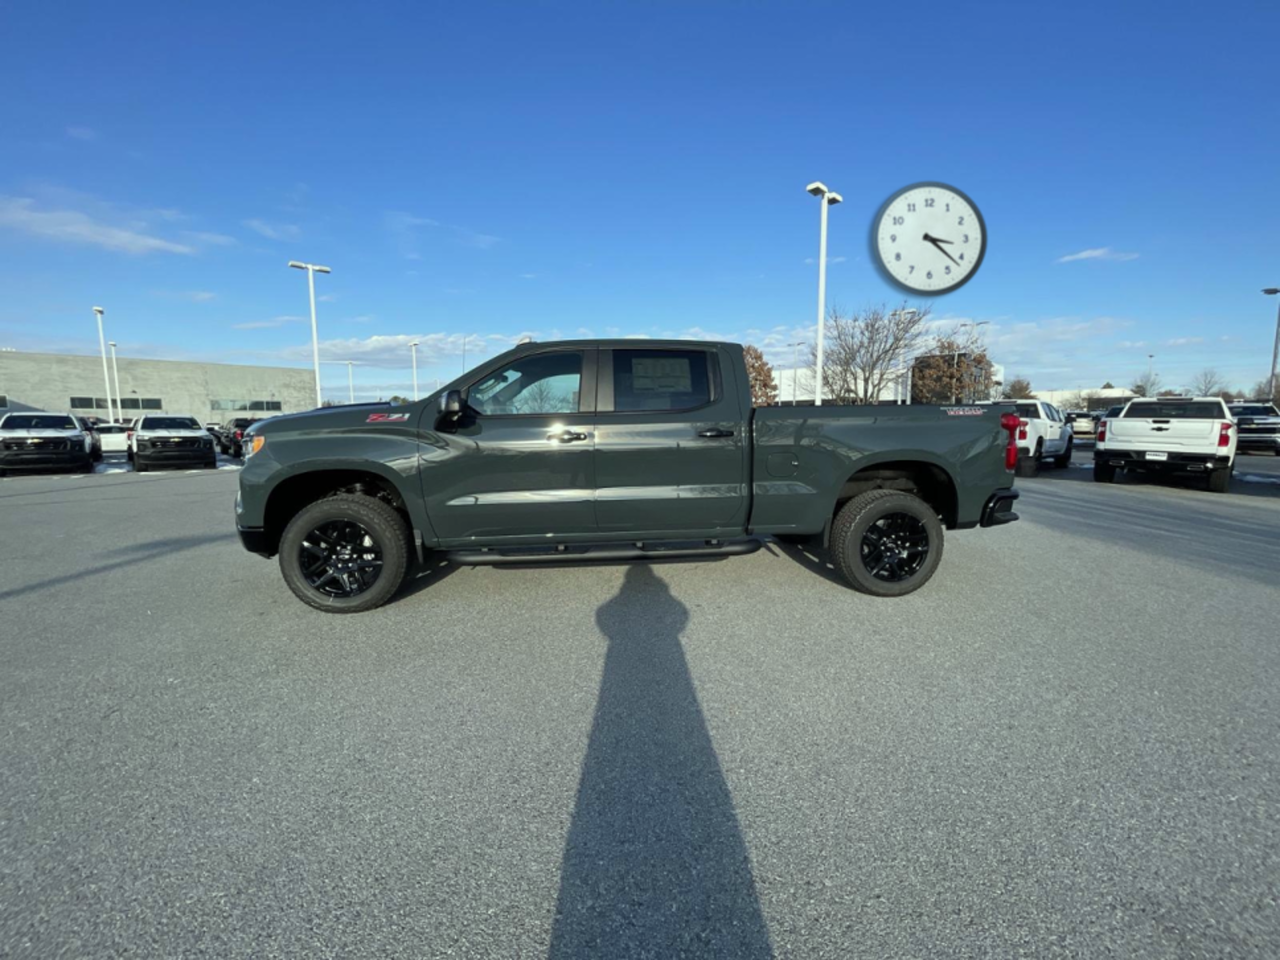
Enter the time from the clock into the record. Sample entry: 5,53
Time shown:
3,22
